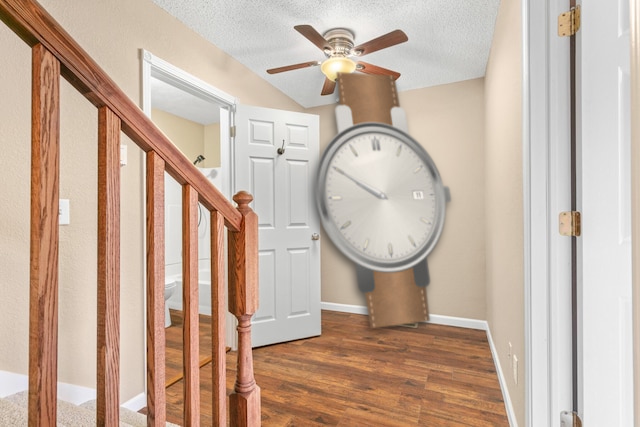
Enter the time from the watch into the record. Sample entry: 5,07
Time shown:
9,50
